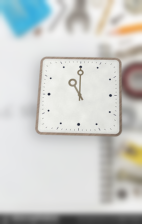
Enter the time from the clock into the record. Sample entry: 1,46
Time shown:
11,00
